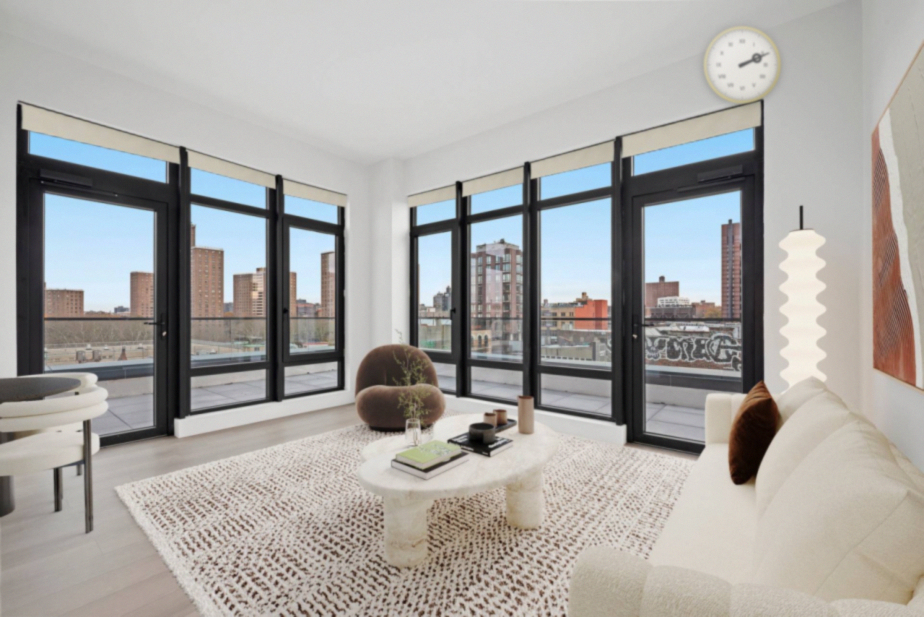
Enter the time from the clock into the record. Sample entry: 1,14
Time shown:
2,11
